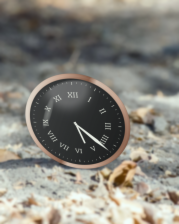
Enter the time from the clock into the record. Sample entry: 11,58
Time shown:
5,22
